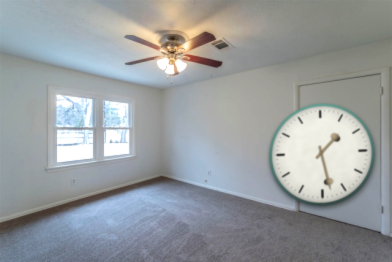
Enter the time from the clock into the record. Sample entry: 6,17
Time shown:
1,28
